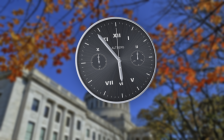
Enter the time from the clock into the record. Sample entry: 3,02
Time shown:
5,54
